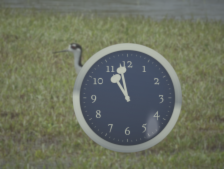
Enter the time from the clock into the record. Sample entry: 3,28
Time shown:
10,58
